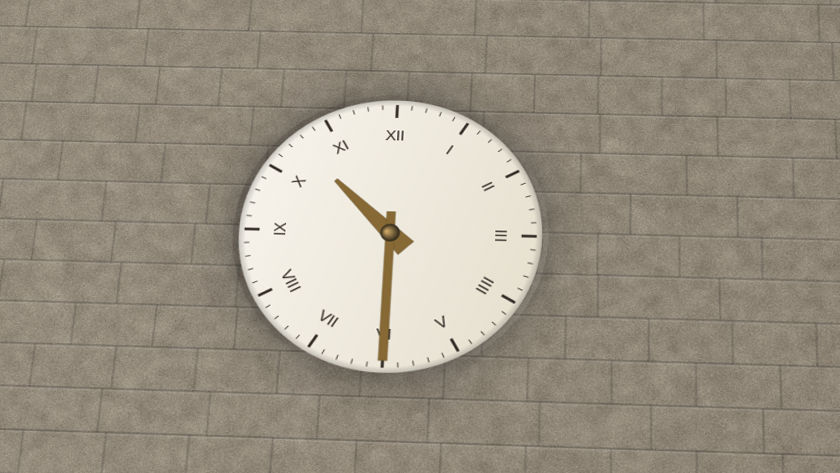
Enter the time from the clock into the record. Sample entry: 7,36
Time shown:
10,30
